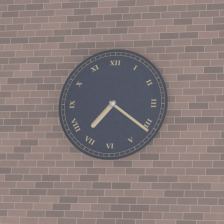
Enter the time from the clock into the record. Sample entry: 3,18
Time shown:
7,21
